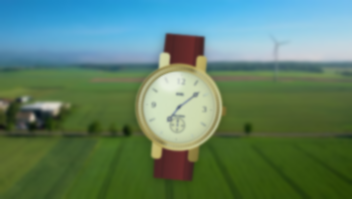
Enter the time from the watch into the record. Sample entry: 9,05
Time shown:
7,08
